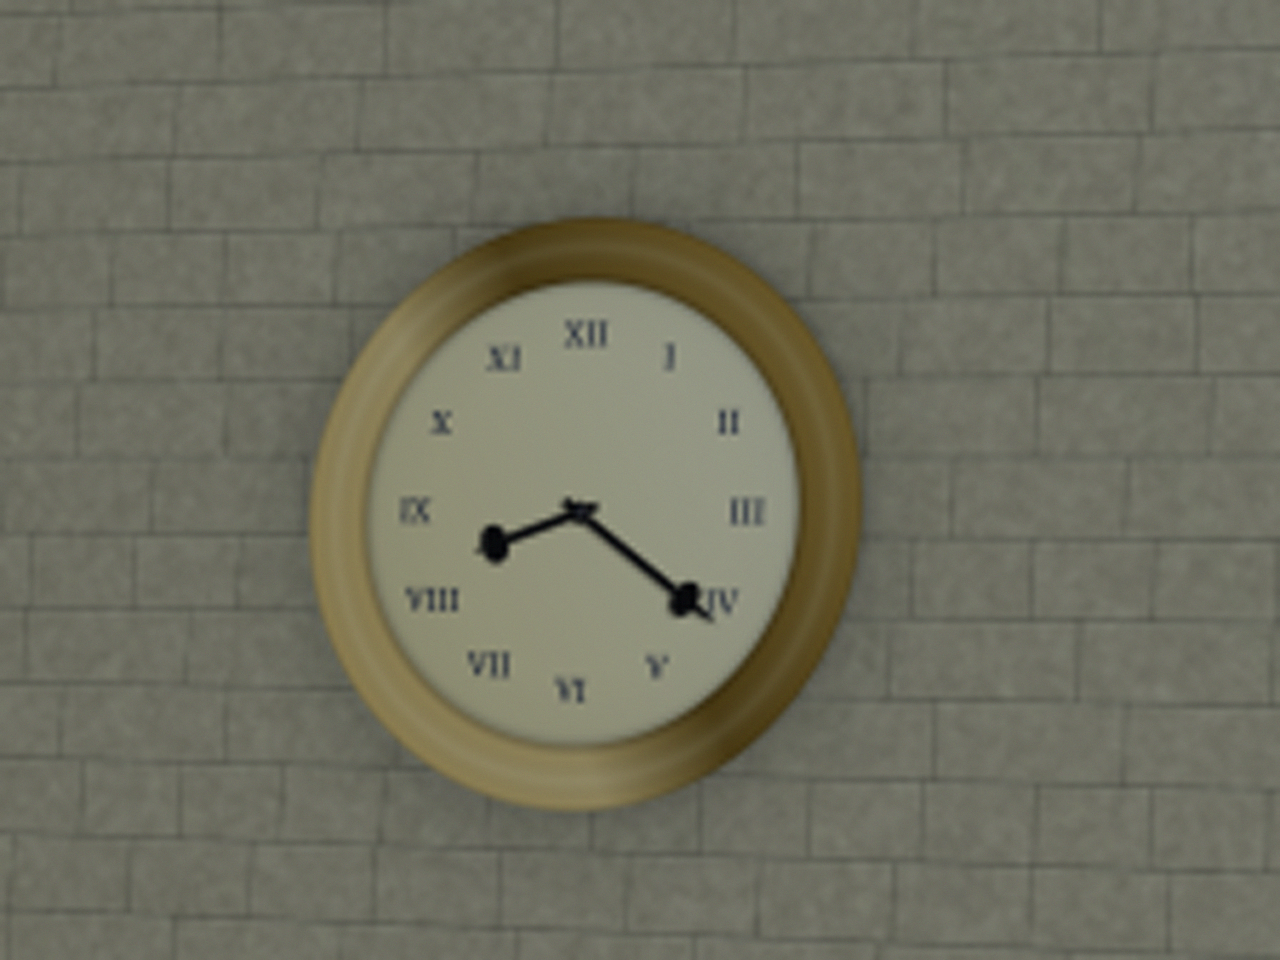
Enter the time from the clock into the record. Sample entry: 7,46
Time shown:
8,21
